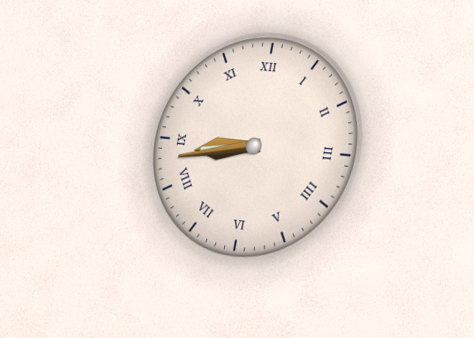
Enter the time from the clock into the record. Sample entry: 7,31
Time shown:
8,43
